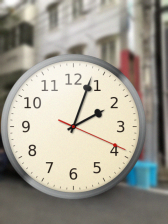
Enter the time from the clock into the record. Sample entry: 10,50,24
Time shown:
2,03,19
